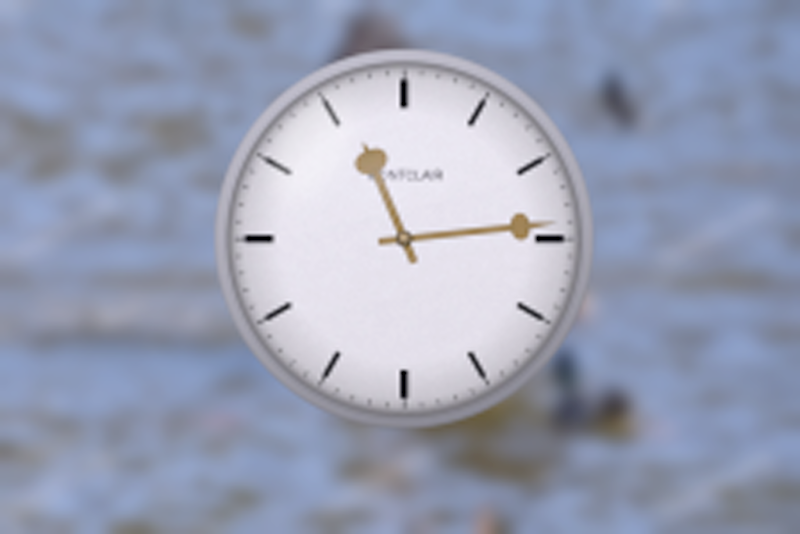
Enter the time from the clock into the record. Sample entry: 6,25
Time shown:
11,14
